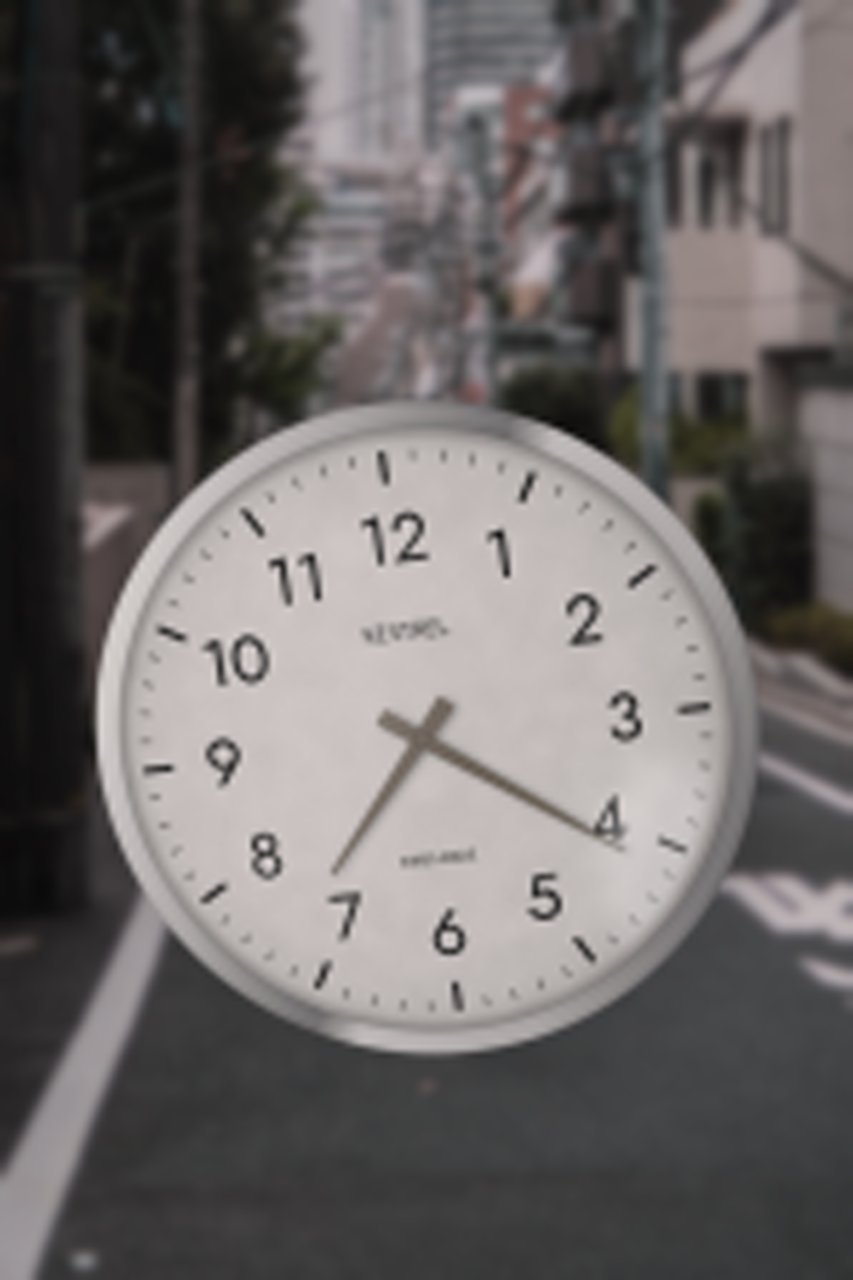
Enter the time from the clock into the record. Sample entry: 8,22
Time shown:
7,21
